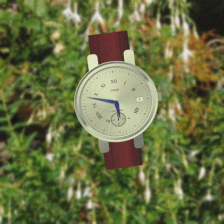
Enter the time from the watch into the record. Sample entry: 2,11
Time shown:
5,48
